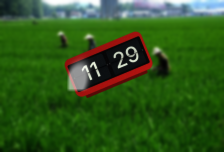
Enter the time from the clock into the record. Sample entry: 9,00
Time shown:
11,29
